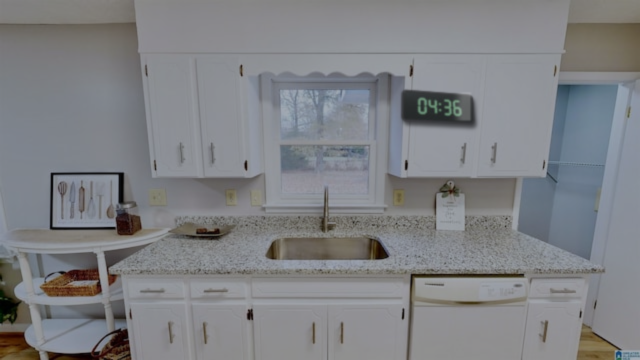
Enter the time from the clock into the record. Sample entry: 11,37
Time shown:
4,36
